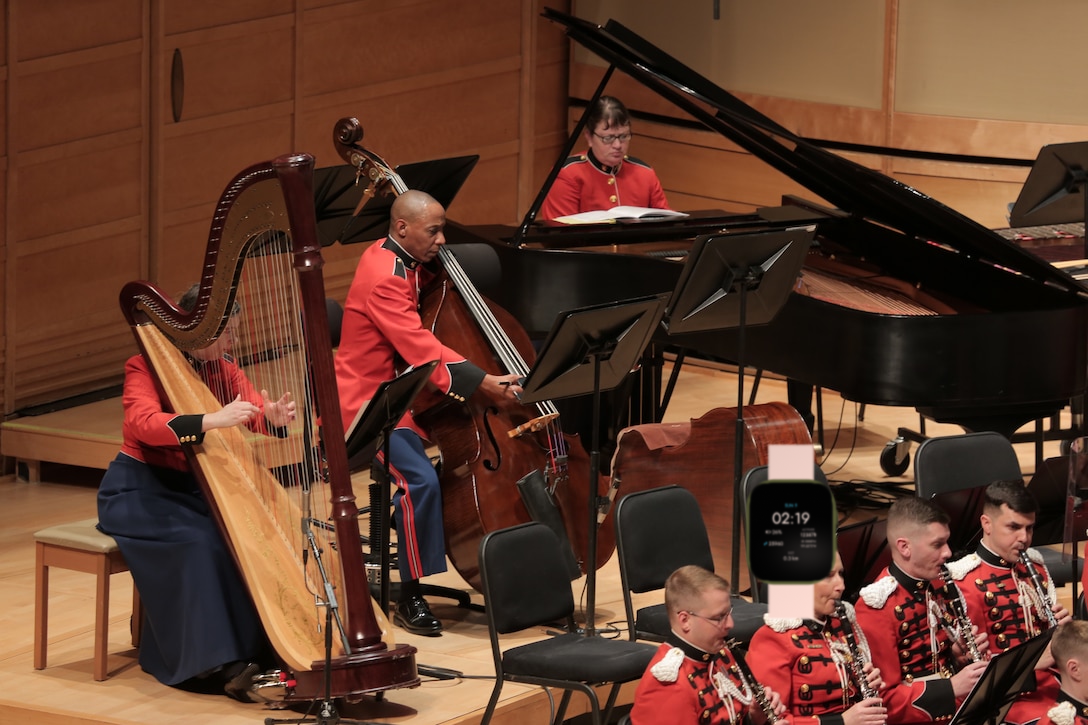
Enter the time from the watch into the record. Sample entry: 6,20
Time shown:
2,19
